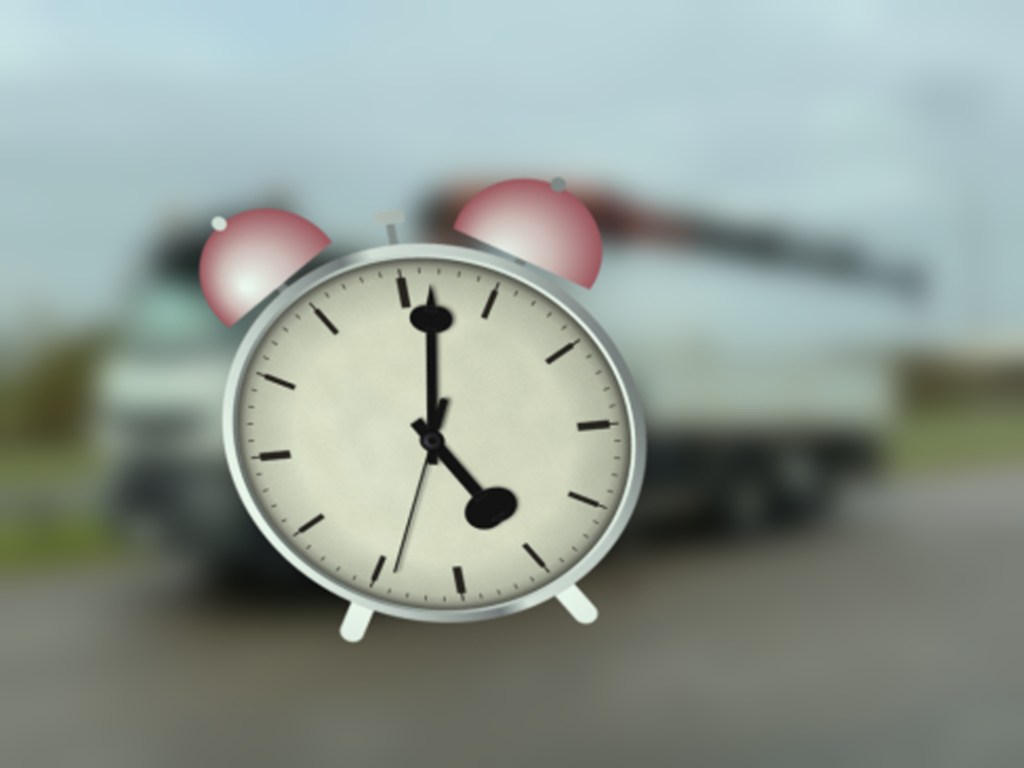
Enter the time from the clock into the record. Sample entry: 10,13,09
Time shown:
5,01,34
